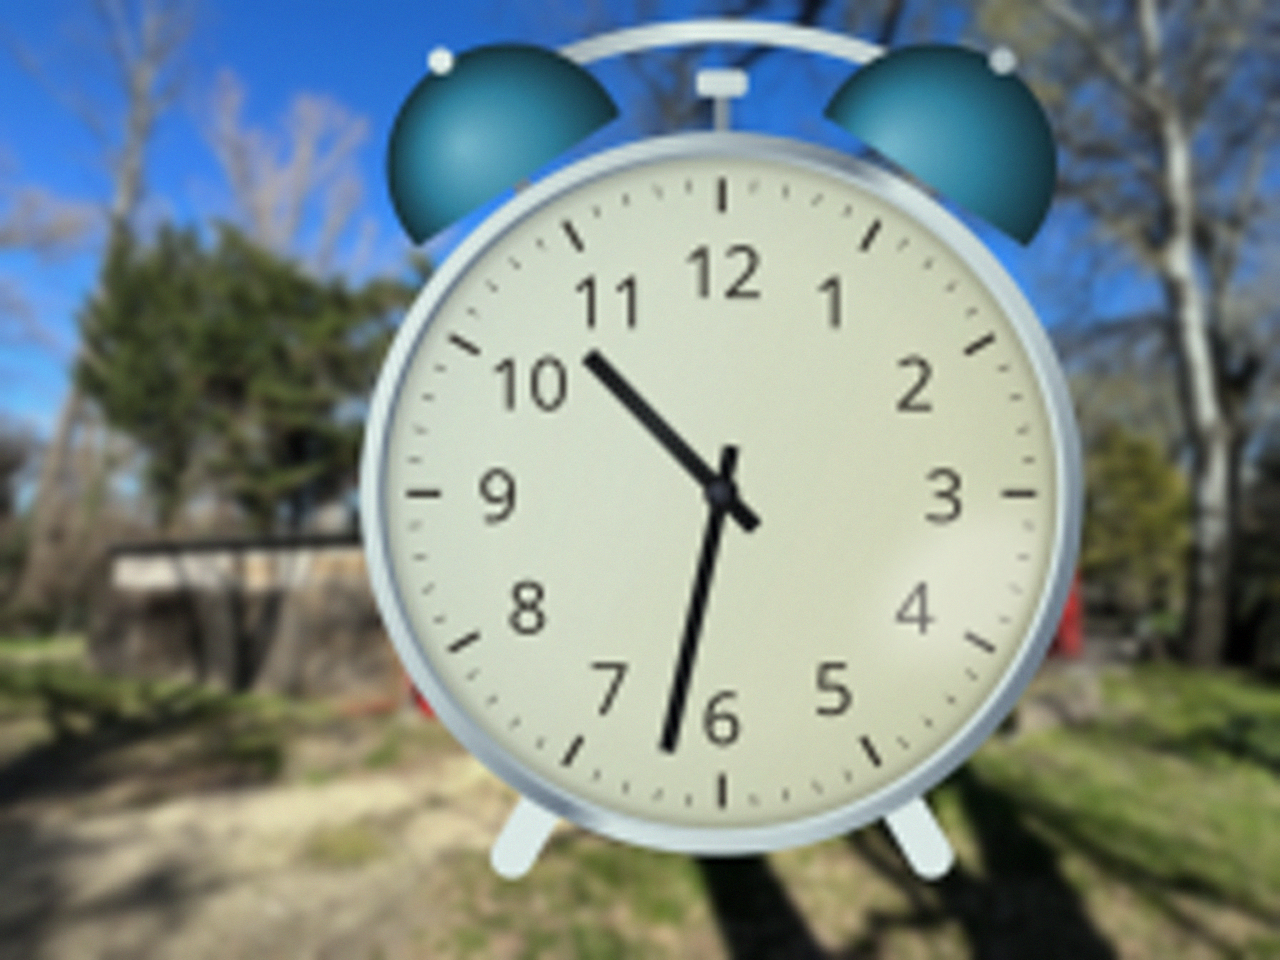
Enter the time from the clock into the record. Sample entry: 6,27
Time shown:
10,32
